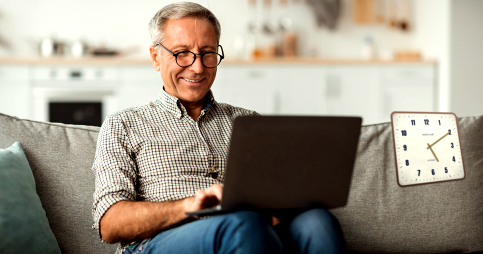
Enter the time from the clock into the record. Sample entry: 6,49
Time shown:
5,10
